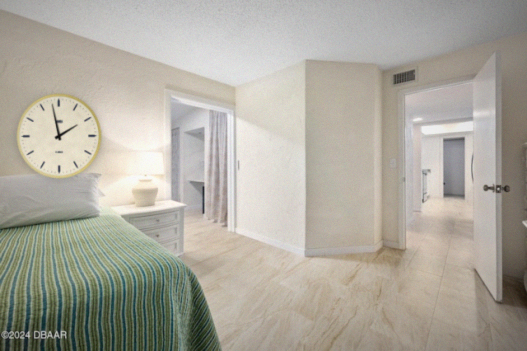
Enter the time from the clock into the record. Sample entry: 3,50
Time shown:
1,58
